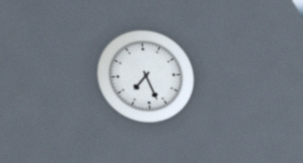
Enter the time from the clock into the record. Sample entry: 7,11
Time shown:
7,27
